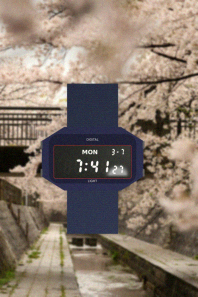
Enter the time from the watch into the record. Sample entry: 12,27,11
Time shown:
7,41,27
